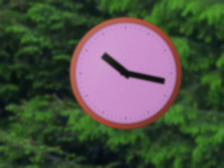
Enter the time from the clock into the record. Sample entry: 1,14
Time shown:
10,17
